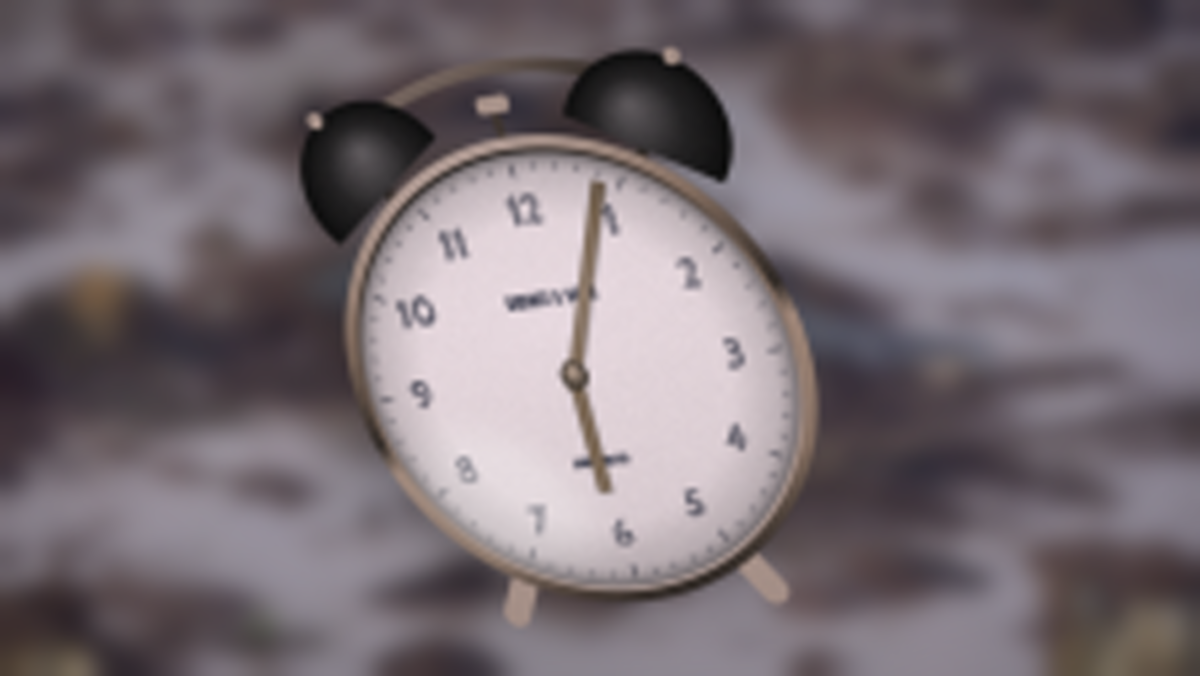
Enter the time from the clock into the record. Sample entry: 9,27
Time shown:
6,04
